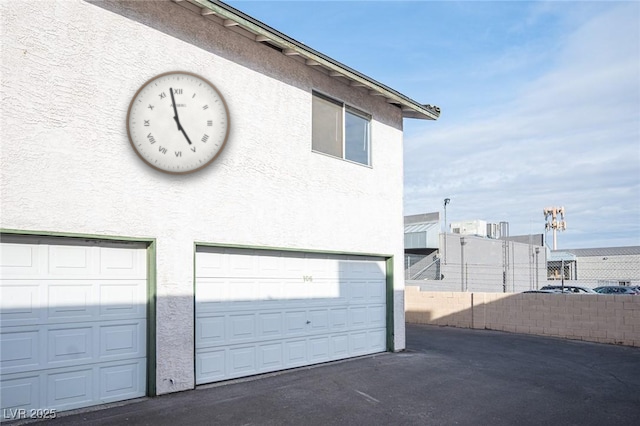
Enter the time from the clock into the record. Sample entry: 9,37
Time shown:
4,58
